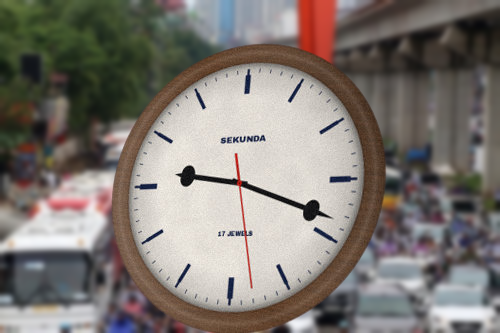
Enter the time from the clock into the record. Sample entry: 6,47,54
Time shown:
9,18,28
